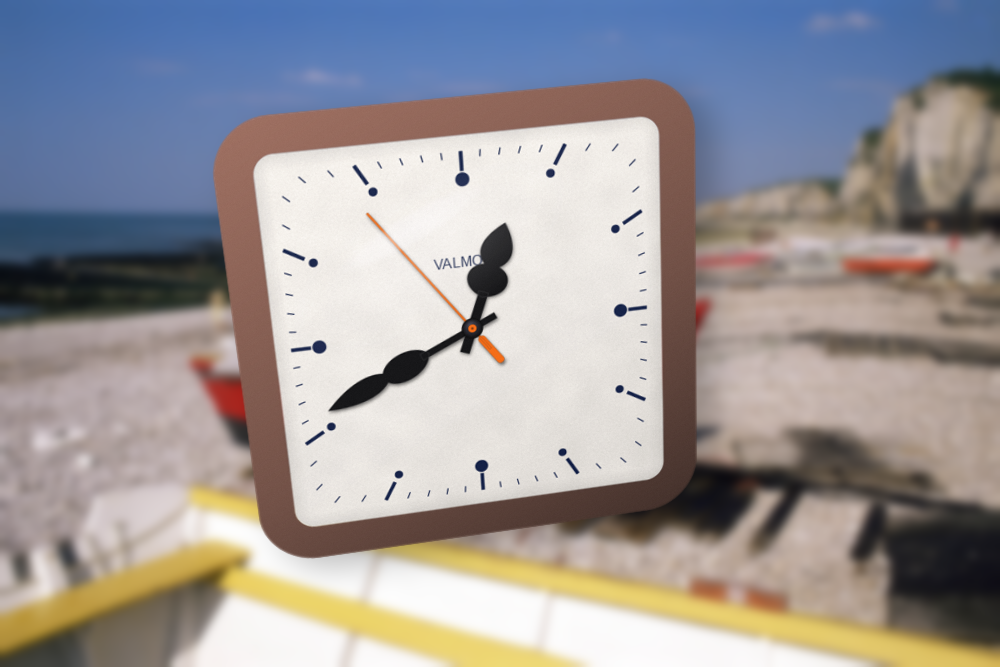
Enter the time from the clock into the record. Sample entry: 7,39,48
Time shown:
12,40,54
